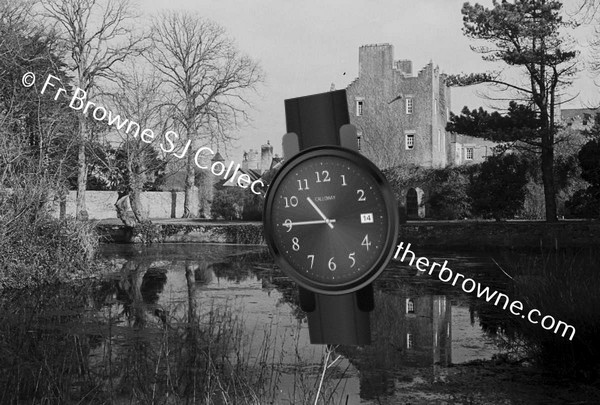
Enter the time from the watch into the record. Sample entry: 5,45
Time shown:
10,45
